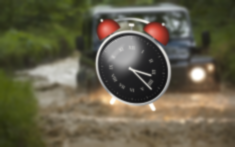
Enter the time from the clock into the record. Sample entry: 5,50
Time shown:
3,22
